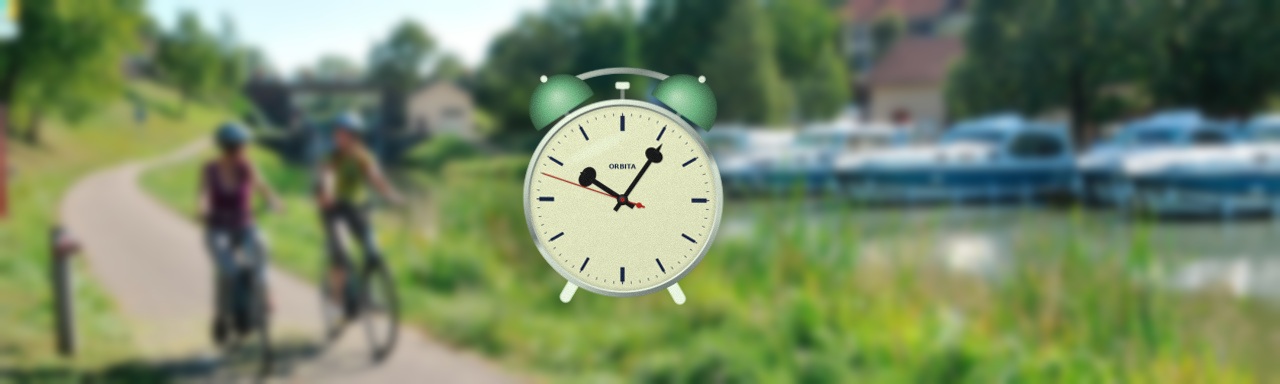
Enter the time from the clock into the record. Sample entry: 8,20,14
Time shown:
10,05,48
